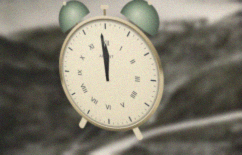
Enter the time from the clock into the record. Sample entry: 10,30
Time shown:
11,59
